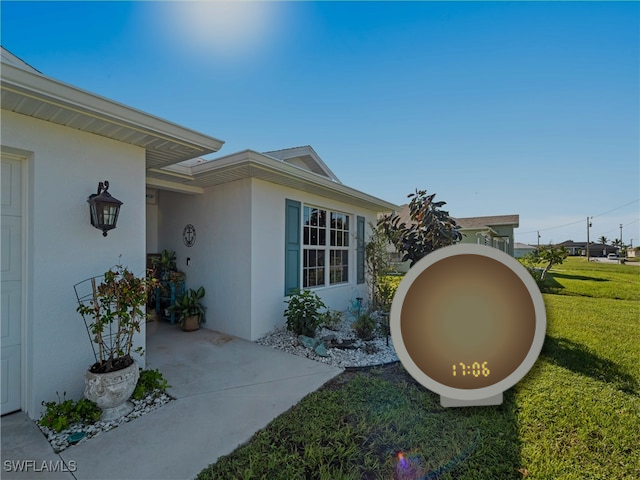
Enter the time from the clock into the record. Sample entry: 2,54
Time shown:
17,06
